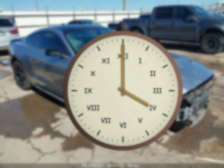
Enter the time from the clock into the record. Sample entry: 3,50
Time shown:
4,00
